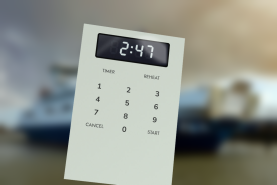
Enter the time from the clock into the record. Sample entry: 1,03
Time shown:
2,47
